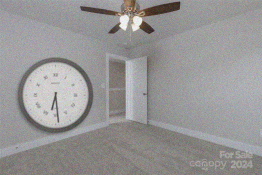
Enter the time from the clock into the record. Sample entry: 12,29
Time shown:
6,29
